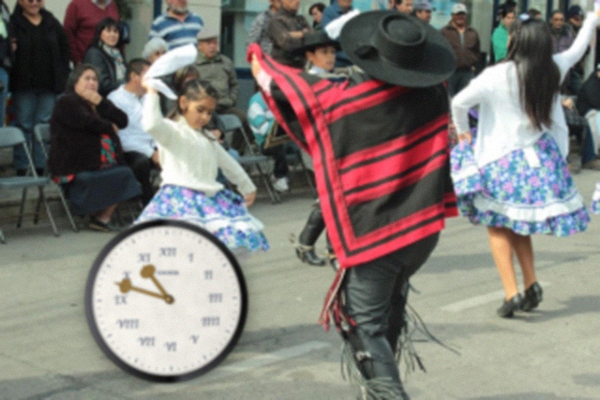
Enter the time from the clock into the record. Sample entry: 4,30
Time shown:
10,48
